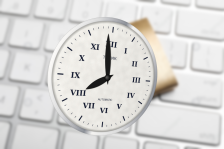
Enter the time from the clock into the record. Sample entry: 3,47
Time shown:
7,59
